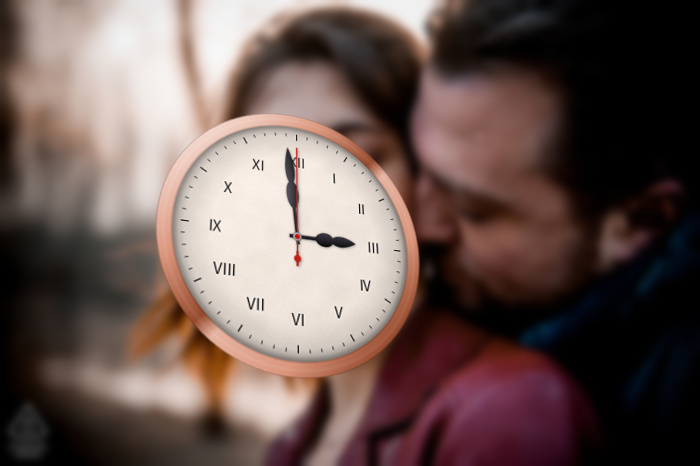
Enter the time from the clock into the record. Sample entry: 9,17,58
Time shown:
2,59,00
